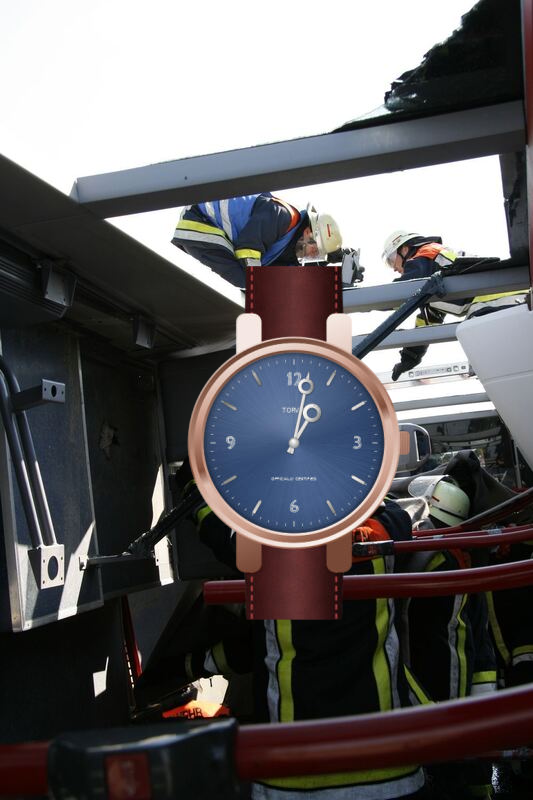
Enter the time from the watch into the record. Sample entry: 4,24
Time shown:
1,02
